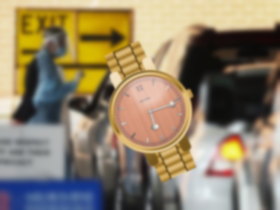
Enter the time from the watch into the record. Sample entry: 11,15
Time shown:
6,16
